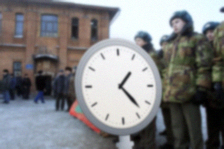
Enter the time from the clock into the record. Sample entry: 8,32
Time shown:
1,23
